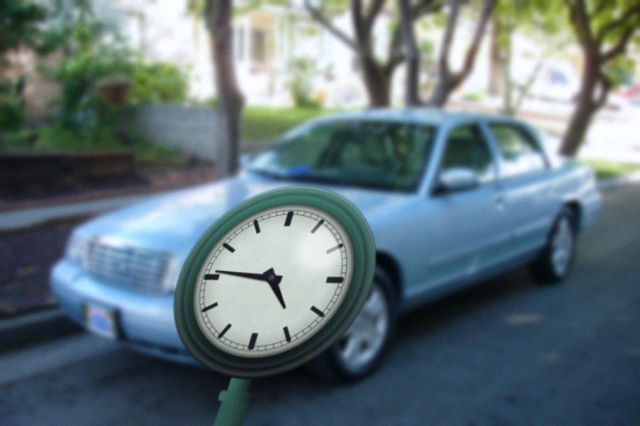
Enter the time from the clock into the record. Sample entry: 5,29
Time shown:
4,46
